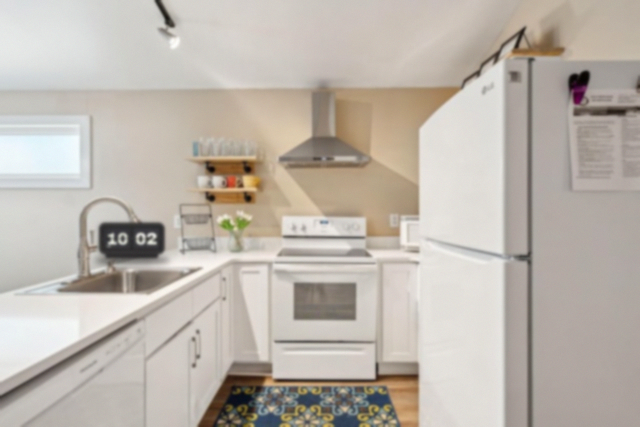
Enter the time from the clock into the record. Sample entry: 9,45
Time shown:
10,02
